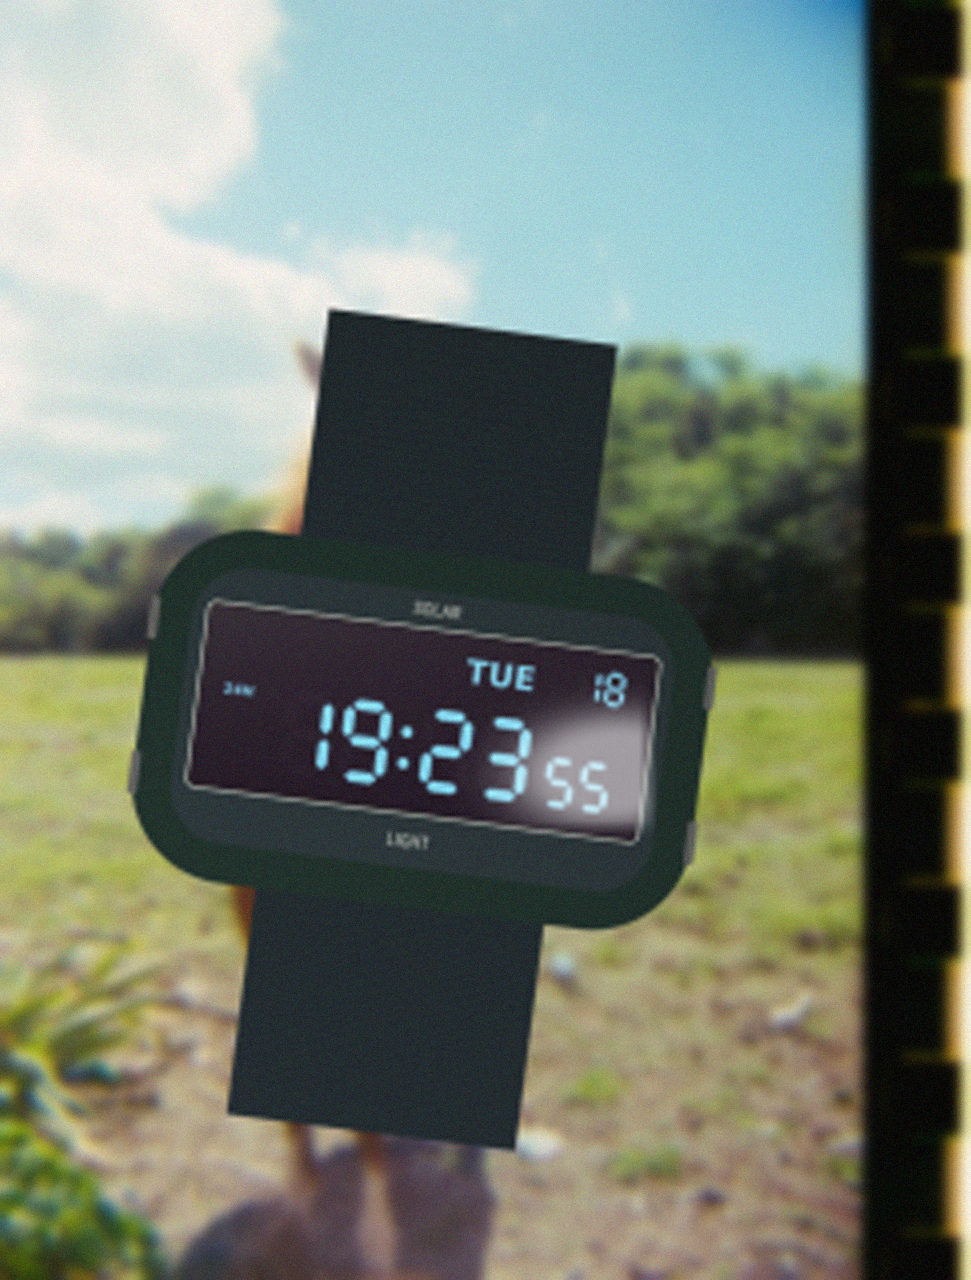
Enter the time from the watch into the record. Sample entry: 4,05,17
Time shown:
19,23,55
